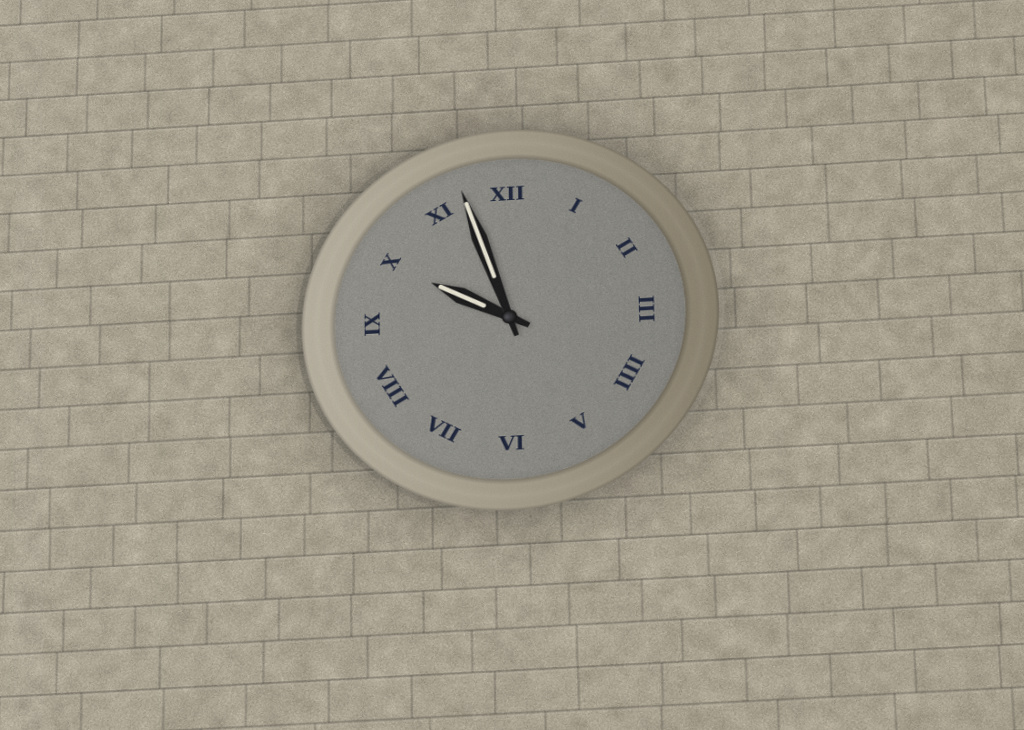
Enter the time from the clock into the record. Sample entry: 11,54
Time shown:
9,57
